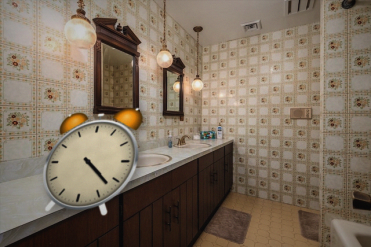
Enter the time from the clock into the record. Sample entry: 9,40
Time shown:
4,22
